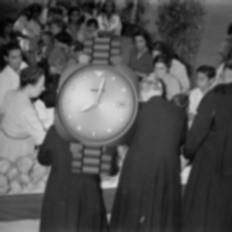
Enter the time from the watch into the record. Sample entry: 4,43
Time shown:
8,02
